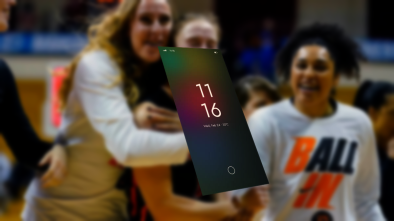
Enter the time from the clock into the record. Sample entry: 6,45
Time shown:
11,16
